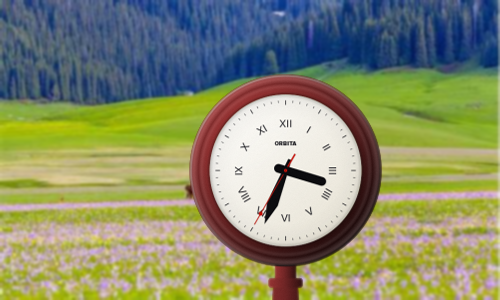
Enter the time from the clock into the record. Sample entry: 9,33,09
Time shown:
3,33,35
